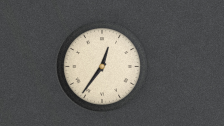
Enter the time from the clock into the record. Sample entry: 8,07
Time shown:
12,36
